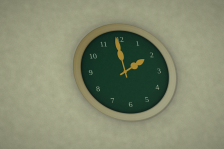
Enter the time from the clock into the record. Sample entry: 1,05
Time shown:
1,59
